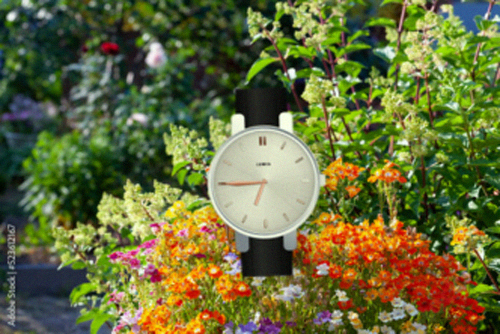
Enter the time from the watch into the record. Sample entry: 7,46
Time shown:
6,45
